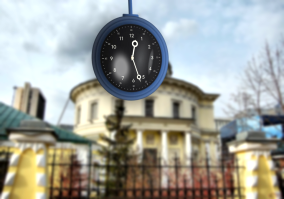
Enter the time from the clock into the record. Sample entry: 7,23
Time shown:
12,27
